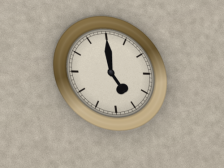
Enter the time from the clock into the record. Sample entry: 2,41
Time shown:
5,00
